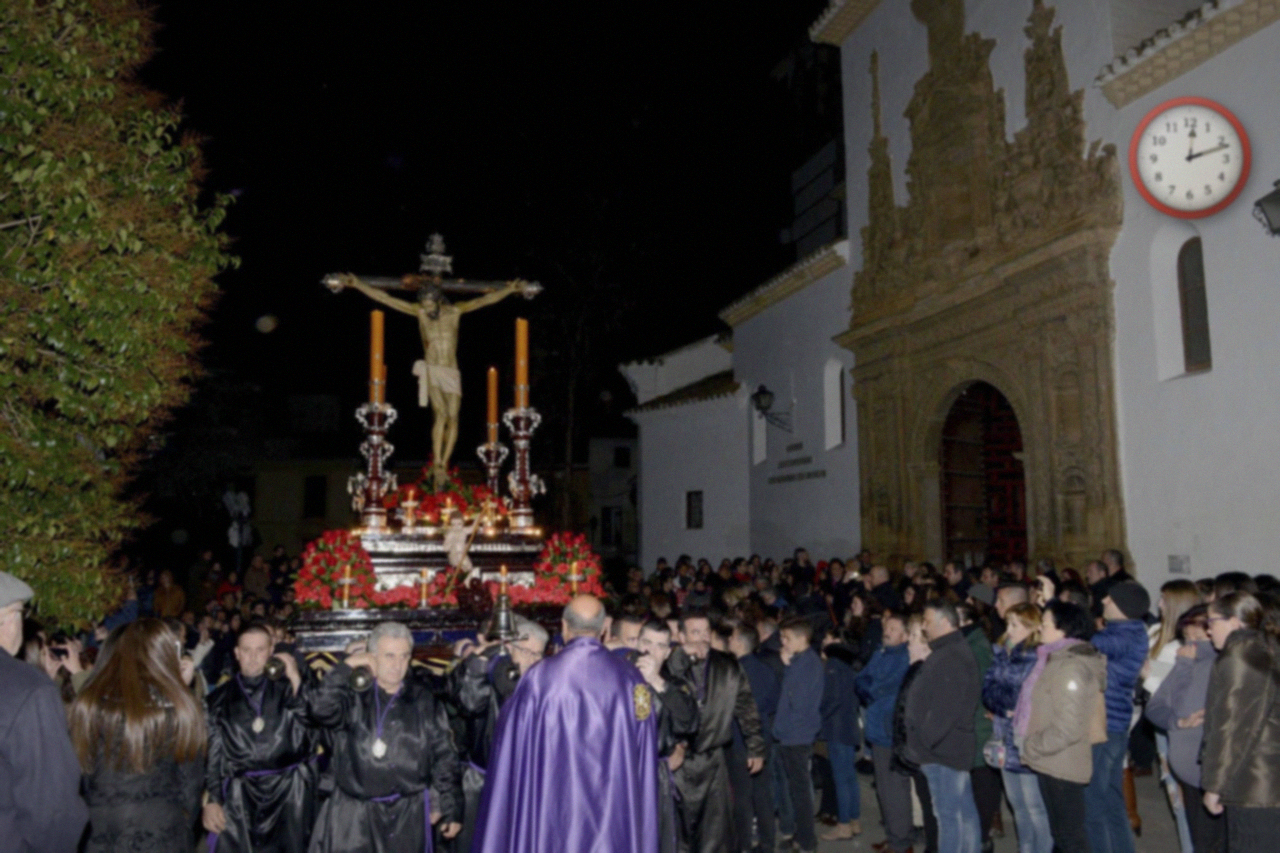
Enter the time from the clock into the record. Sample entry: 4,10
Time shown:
12,12
